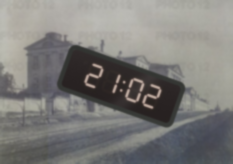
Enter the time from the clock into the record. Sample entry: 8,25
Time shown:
21,02
